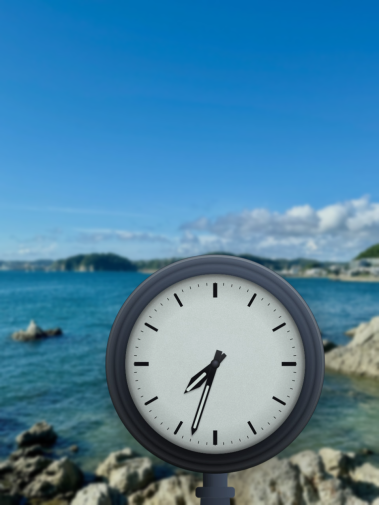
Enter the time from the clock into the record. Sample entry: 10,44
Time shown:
7,33
